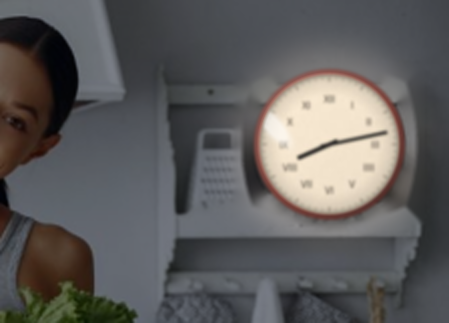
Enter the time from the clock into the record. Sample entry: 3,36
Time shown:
8,13
